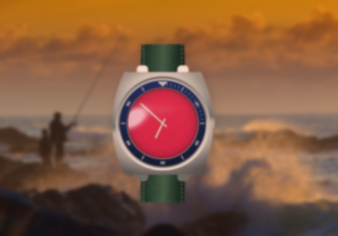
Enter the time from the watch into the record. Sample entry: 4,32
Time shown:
6,52
